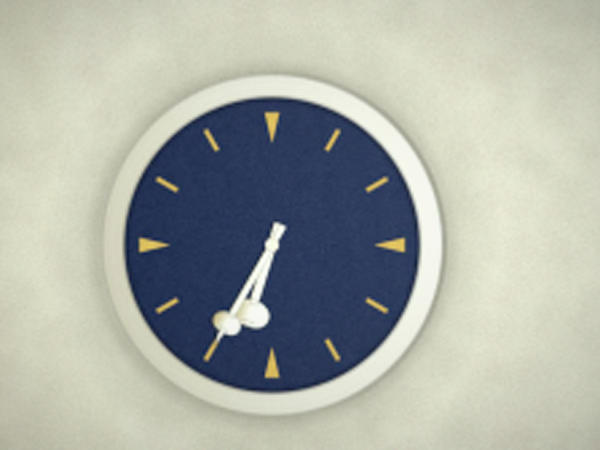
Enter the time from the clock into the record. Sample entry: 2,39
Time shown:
6,35
